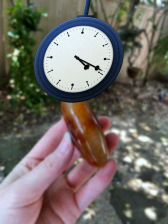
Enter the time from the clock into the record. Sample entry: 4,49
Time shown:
4,19
